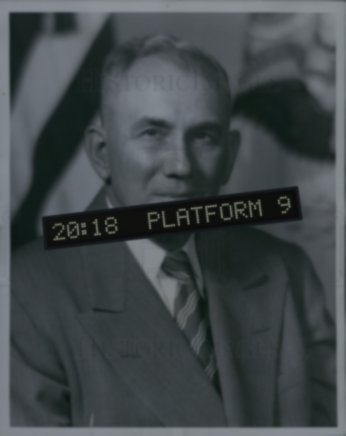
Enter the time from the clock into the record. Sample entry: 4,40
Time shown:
20,18
